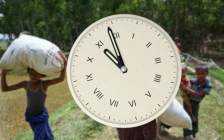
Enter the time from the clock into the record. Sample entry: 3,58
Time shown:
10,59
